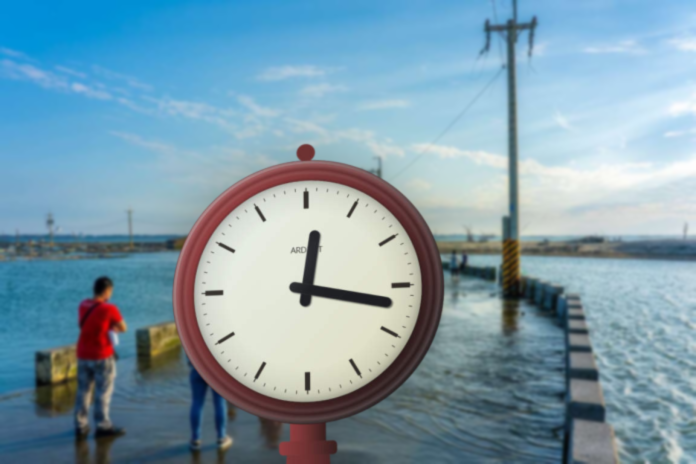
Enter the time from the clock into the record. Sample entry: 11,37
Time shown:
12,17
